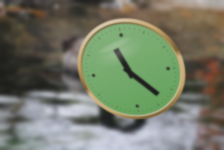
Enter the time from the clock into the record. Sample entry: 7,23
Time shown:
11,23
